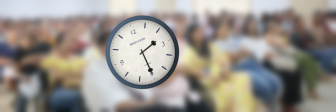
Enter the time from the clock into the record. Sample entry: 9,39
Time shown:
2,30
